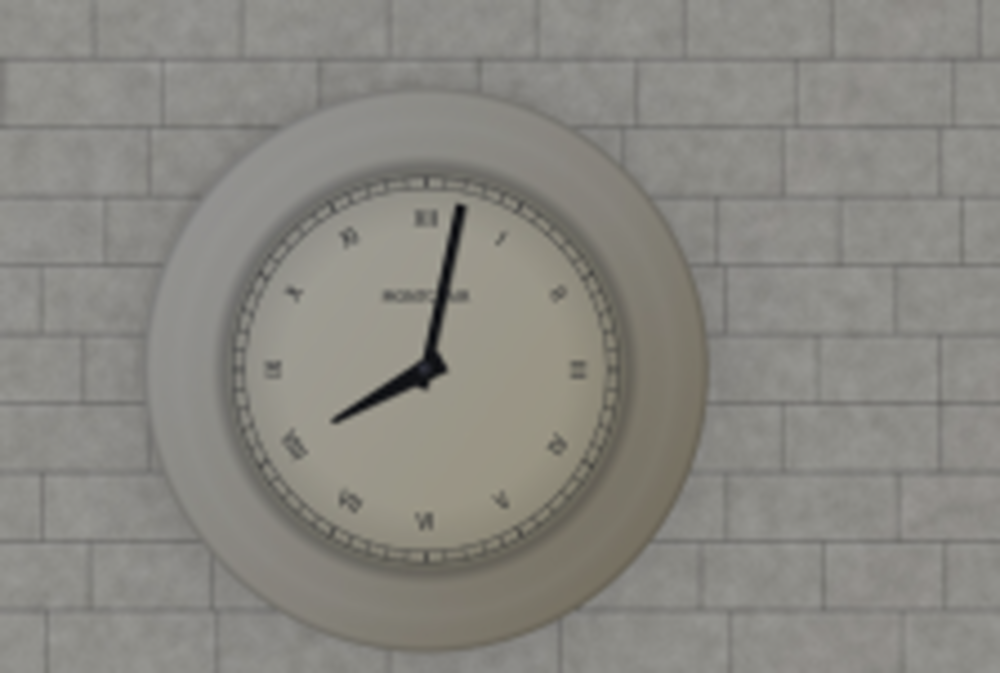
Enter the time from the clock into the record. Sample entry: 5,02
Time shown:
8,02
